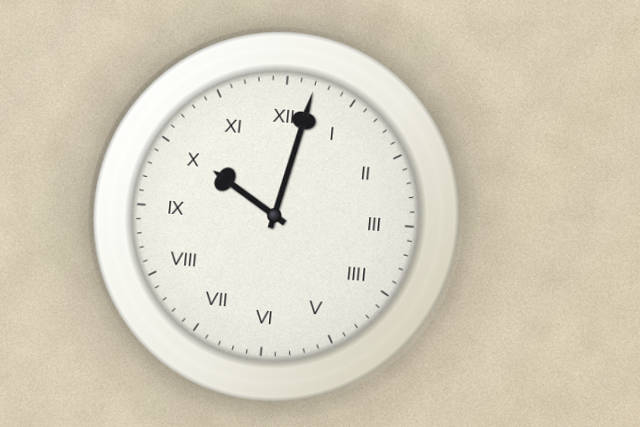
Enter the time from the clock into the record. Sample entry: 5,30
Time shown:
10,02
